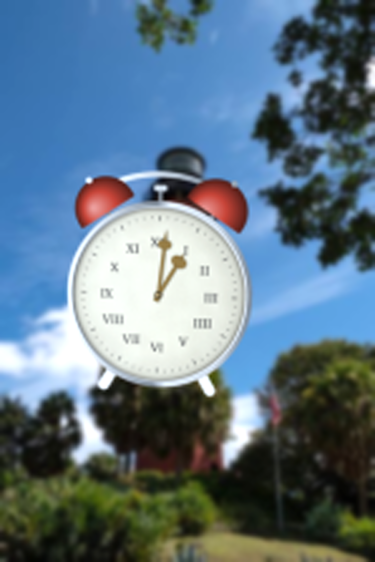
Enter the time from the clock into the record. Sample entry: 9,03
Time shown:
1,01
